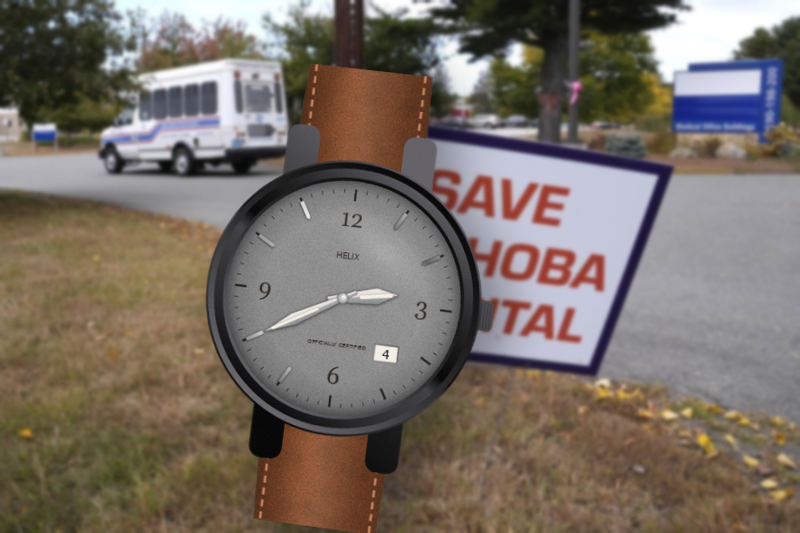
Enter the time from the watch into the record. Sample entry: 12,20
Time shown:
2,40
